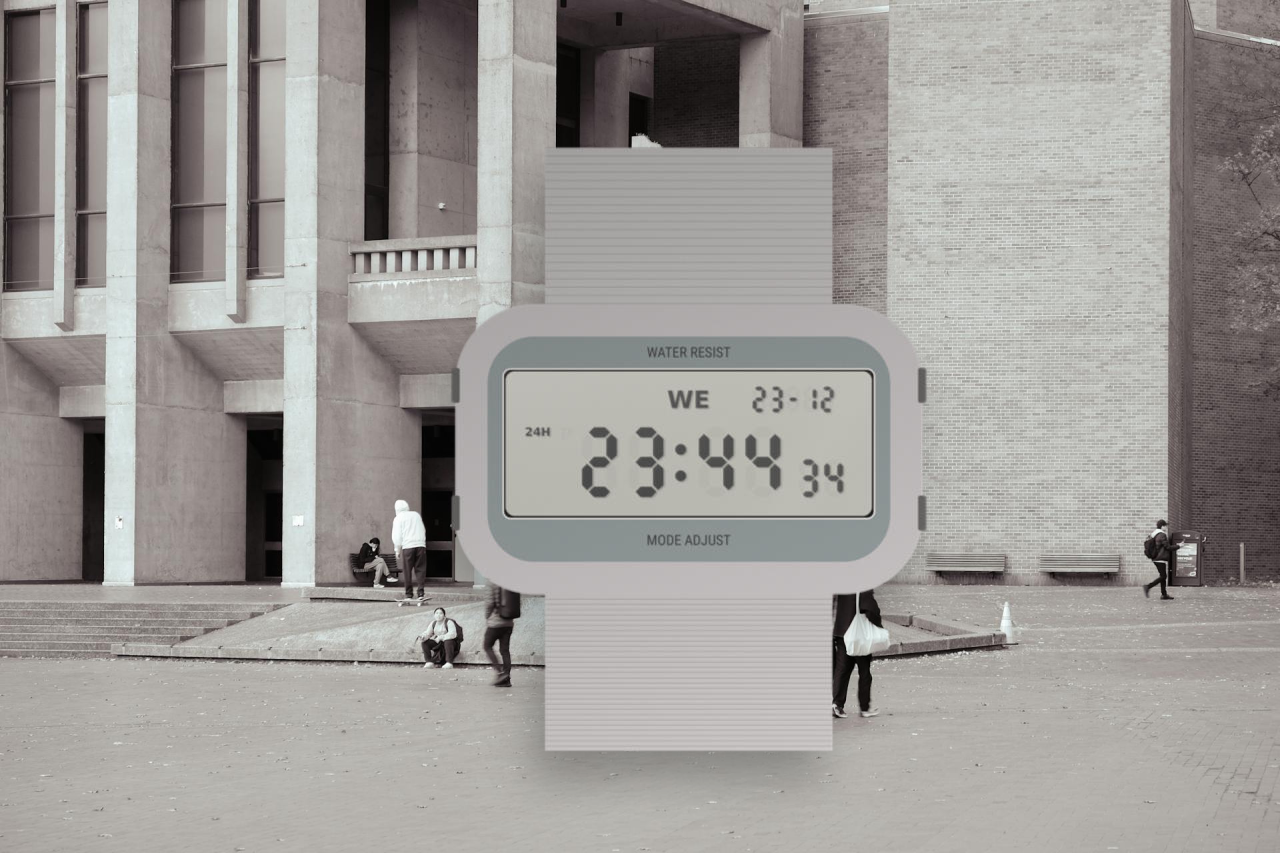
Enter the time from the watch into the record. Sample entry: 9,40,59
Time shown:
23,44,34
